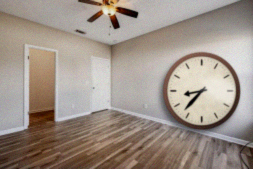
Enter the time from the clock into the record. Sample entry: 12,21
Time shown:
8,37
